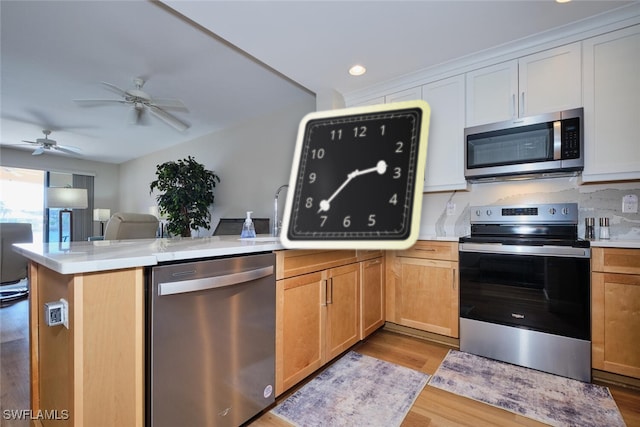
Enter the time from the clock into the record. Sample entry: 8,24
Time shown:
2,37
